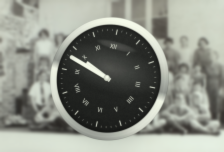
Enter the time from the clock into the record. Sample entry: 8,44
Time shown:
9,48
